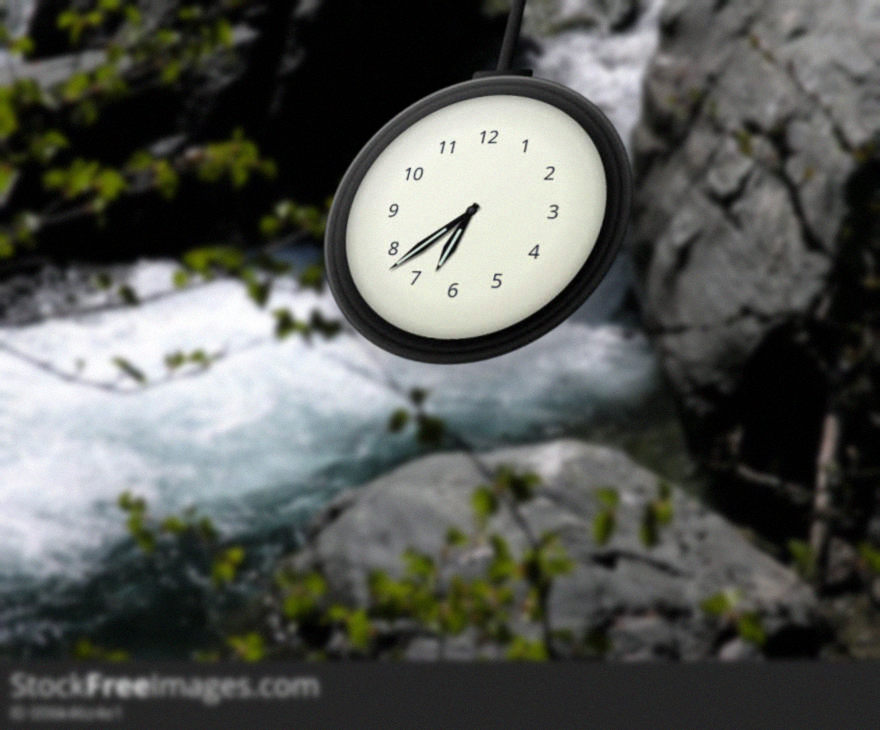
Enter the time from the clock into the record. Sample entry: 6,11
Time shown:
6,38
